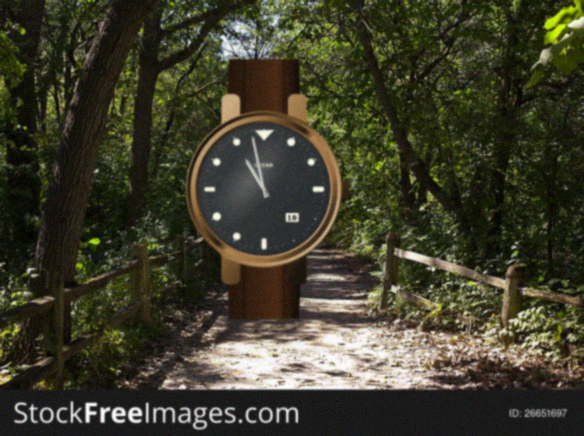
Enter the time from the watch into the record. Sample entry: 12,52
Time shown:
10,58
